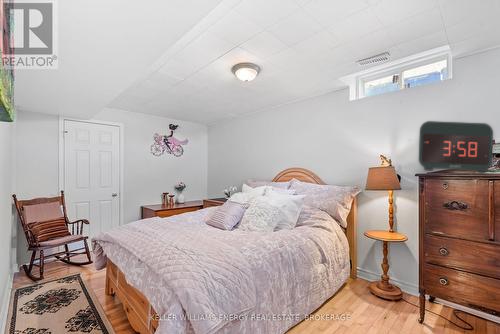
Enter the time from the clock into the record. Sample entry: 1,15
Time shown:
3,58
